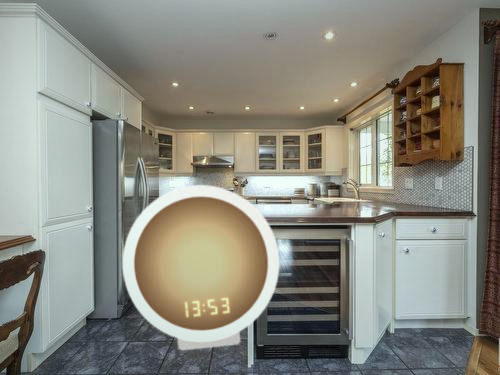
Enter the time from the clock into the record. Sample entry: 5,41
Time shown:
13,53
